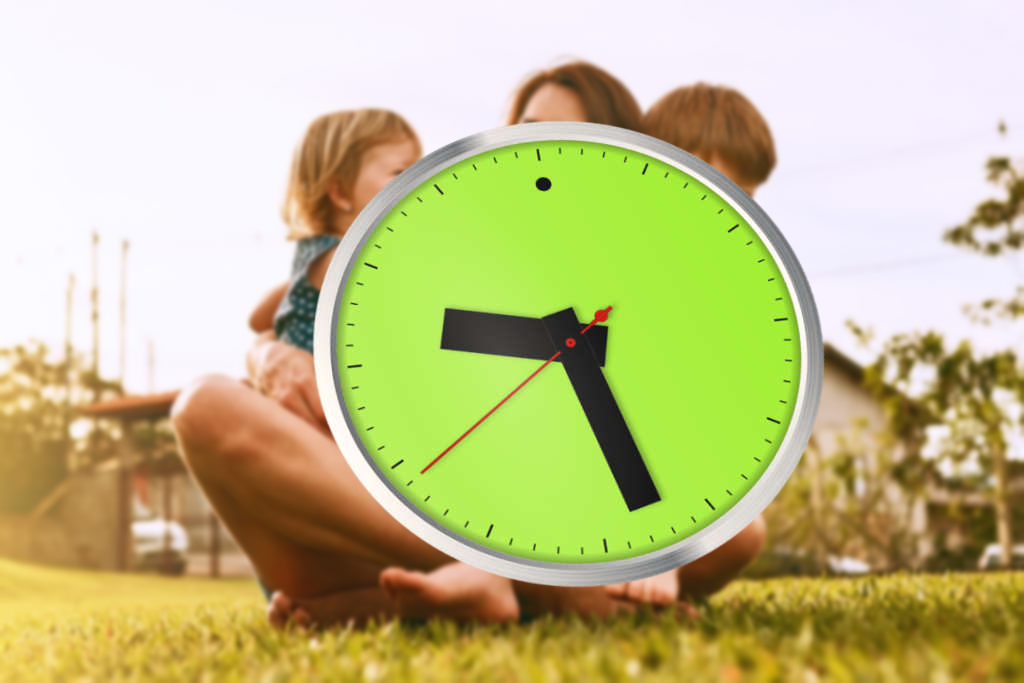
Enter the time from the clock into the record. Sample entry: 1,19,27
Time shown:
9,27,39
